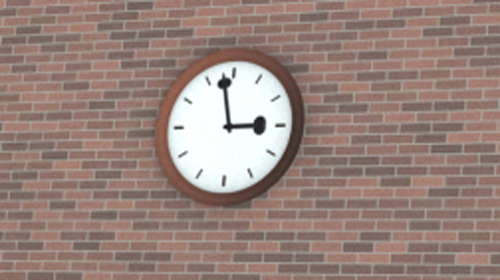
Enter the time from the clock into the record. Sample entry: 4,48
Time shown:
2,58
